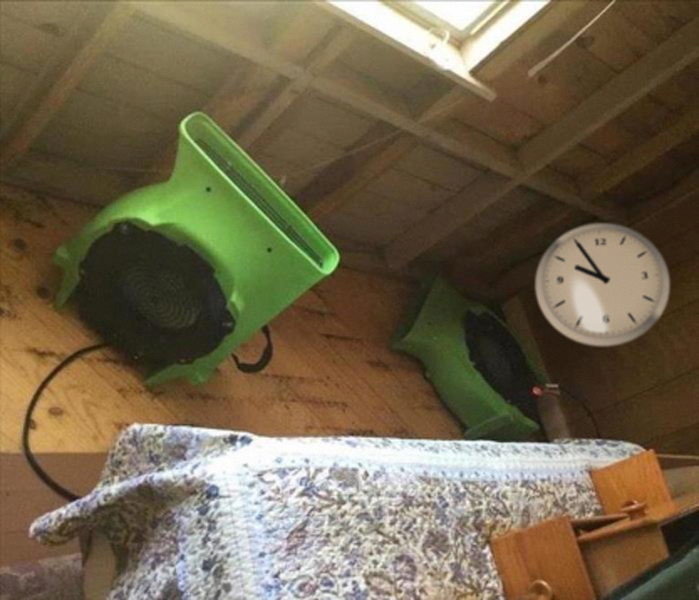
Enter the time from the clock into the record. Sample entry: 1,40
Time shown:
9,55
